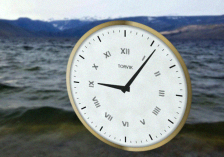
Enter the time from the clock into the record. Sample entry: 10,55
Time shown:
9,06
